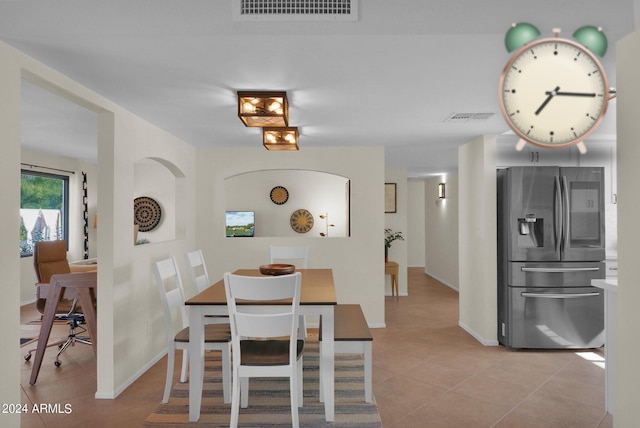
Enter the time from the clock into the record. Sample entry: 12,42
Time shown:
7,15
